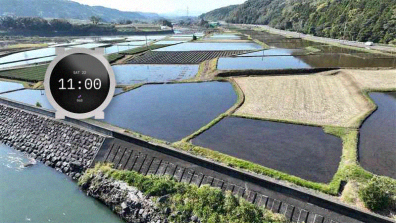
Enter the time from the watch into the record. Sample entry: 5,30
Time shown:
11,00
